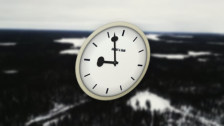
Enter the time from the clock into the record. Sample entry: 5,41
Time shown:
8,57
